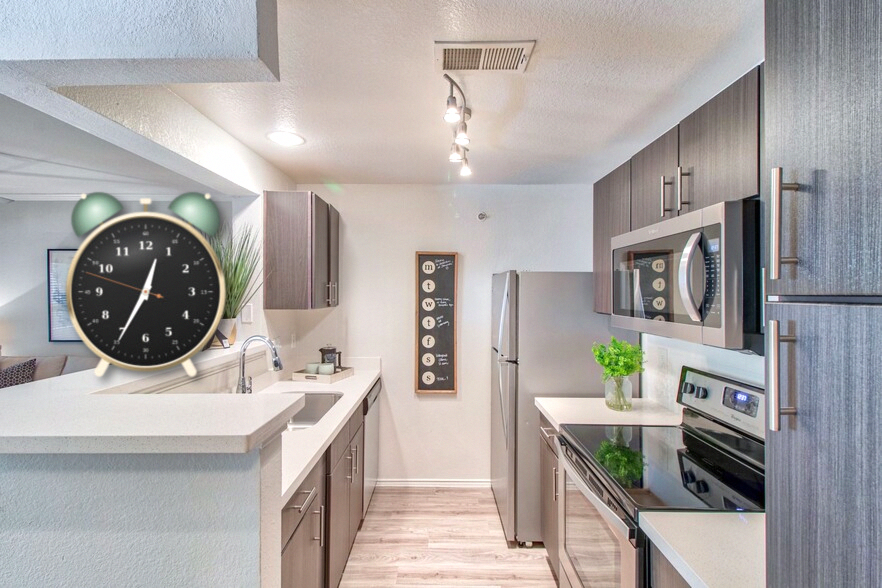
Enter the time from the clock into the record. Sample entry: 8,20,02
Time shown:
12,34,48
